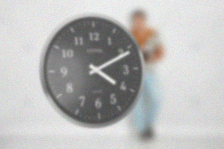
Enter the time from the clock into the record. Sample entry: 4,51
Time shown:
4,11
